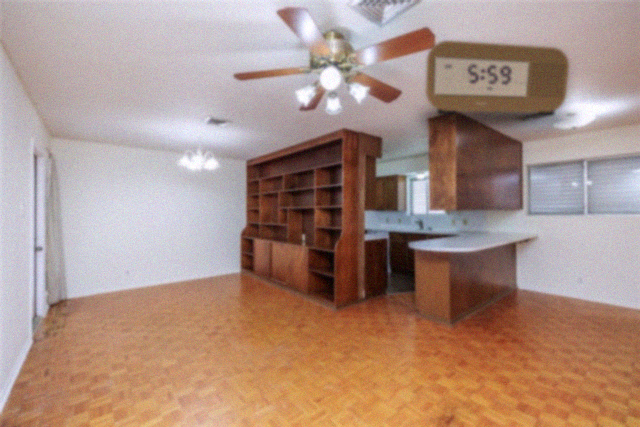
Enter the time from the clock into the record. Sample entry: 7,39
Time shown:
5,59
